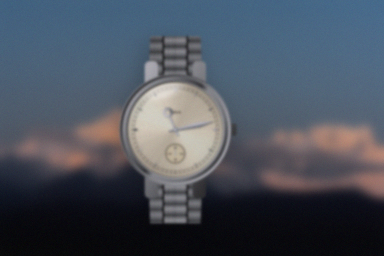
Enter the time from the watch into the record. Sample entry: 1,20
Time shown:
11,13
